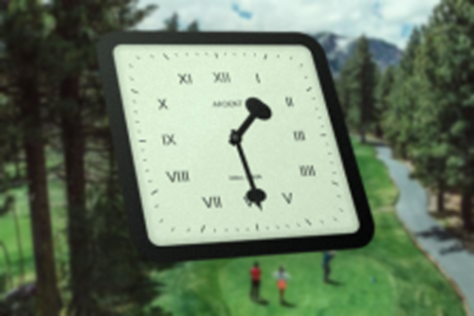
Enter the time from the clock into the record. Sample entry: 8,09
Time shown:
1,29
